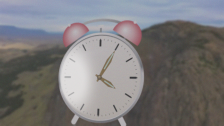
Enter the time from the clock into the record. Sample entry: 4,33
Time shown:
4,05
